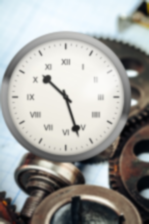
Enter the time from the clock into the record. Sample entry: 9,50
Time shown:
10,27
